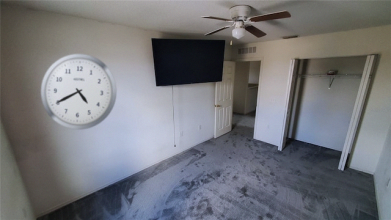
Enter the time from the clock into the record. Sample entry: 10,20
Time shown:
4,40
